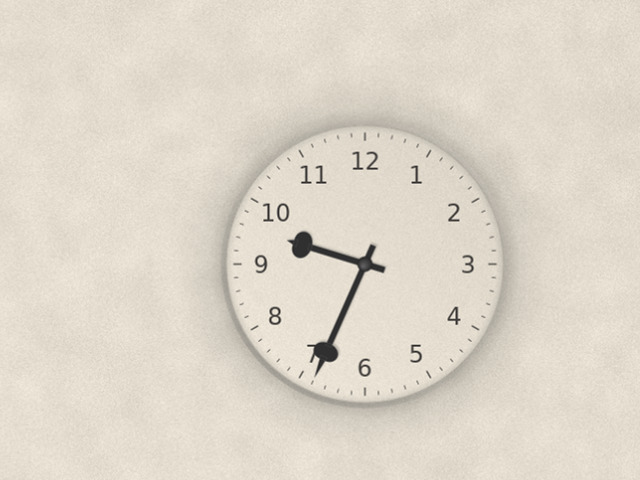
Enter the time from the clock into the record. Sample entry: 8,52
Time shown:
9,34
